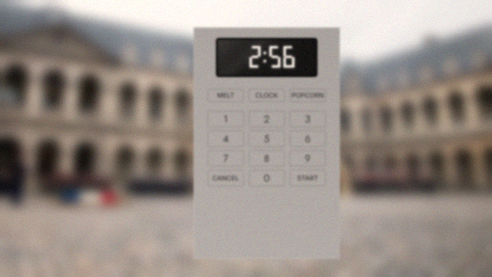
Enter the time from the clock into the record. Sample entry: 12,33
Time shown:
2,56
